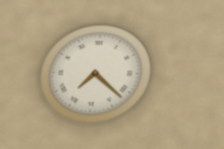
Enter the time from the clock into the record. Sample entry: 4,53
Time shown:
7,22
